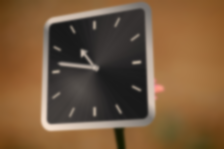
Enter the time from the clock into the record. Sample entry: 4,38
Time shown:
10,47
